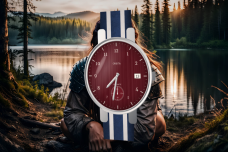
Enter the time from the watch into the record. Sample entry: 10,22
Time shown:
7,32
